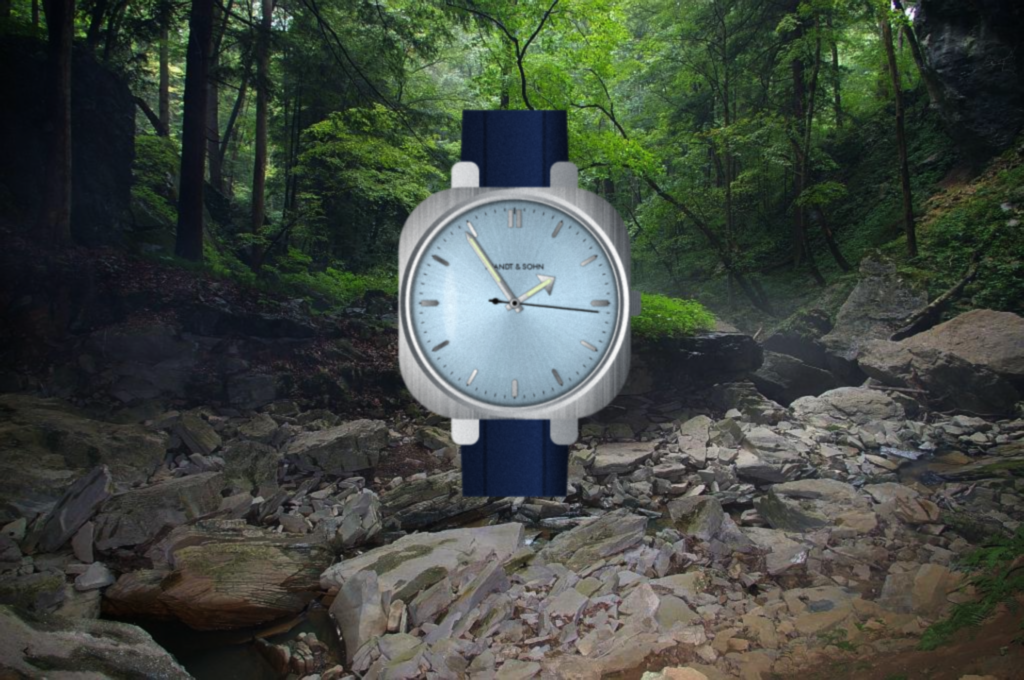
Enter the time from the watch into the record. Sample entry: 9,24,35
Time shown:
1,54,16
